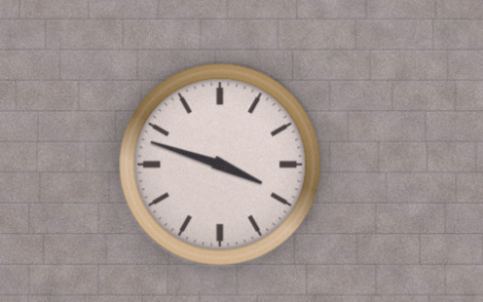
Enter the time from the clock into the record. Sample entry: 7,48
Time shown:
3,48
